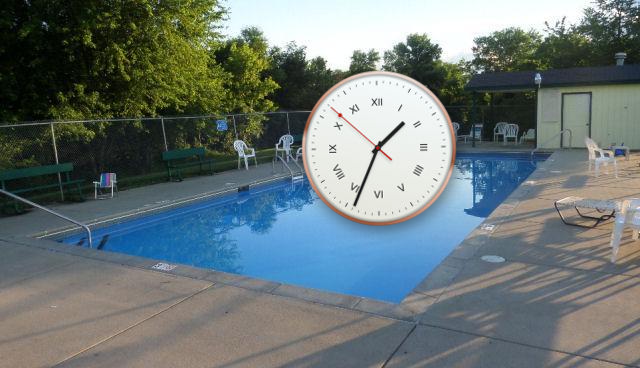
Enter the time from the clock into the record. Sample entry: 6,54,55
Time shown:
1,33,52
